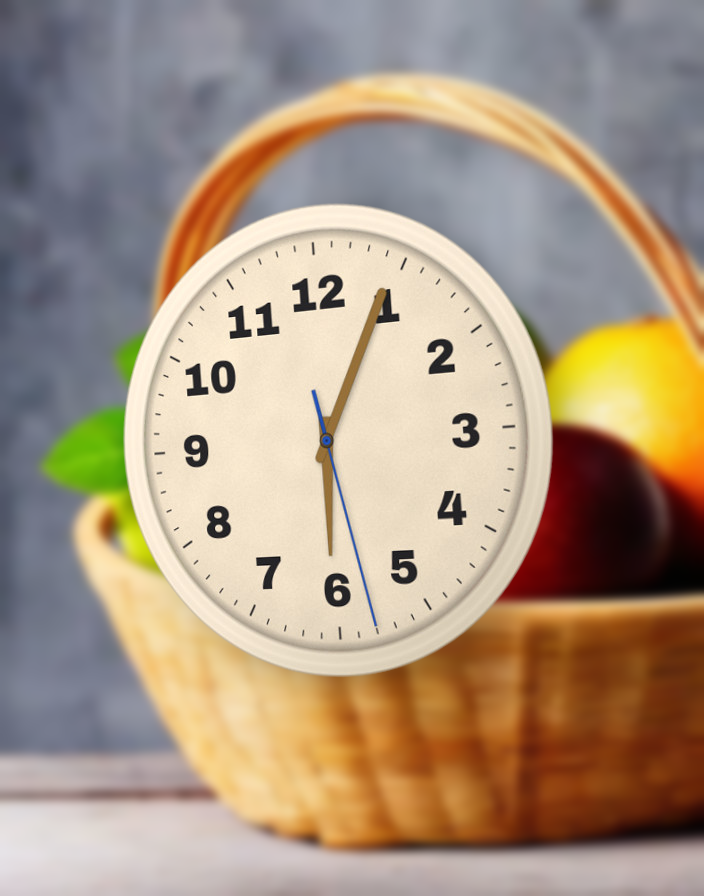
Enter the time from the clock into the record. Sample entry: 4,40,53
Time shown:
6,04,28
